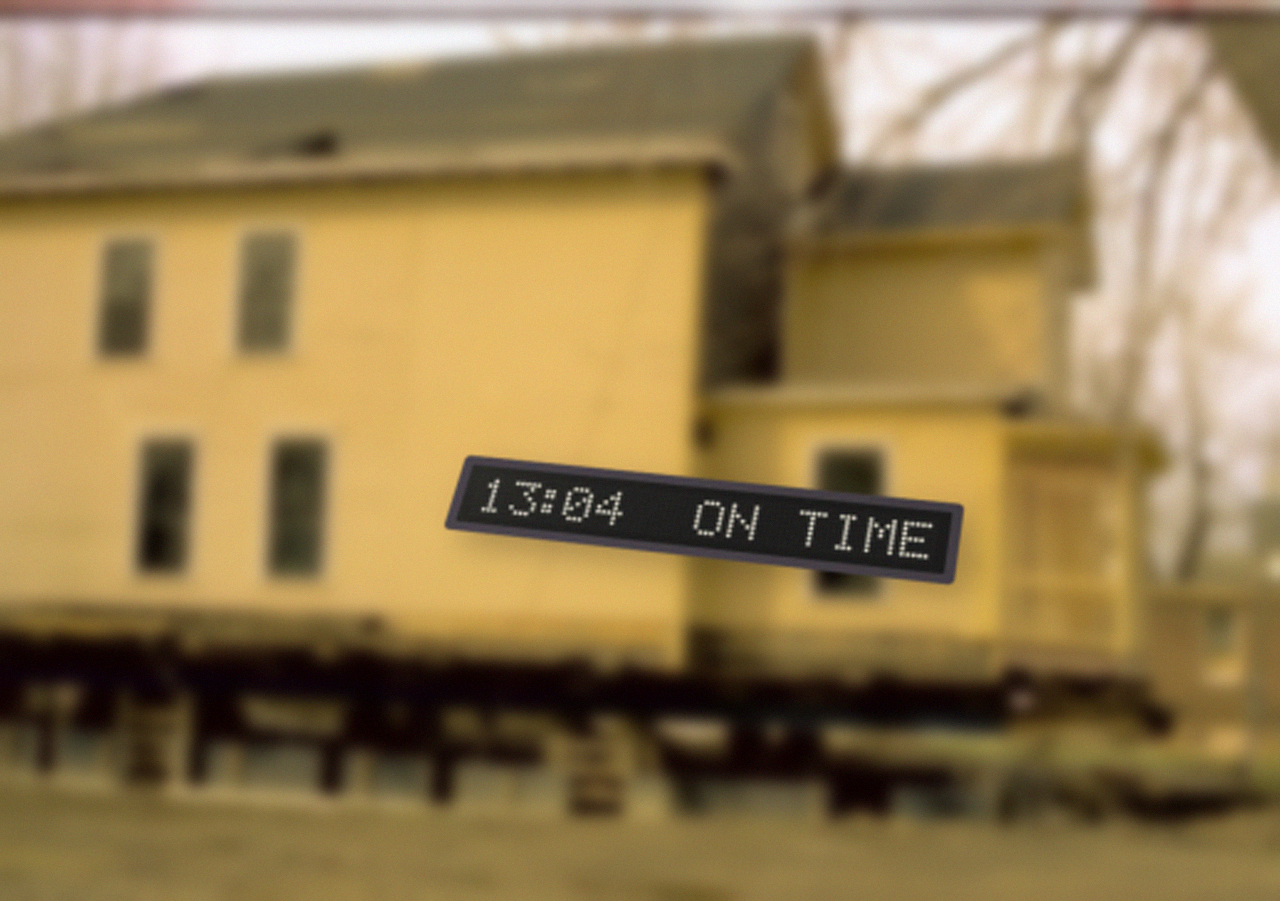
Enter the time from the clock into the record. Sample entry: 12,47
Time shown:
13,04
